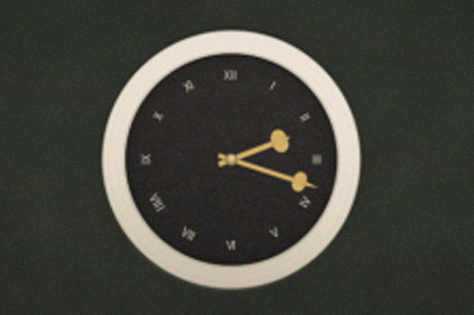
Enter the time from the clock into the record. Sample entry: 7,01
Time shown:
2,18
